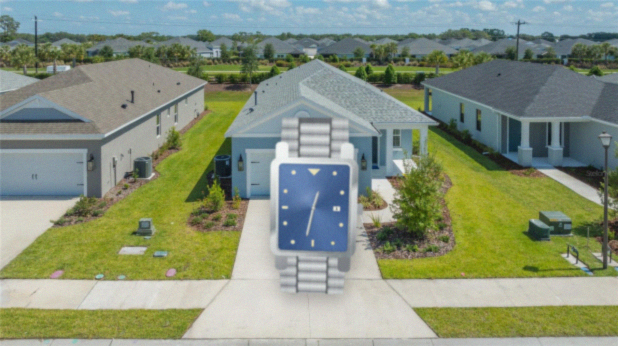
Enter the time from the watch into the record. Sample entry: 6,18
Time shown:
12,32
